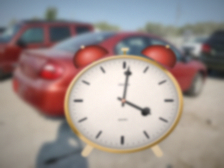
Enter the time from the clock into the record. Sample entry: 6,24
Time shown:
4,01
